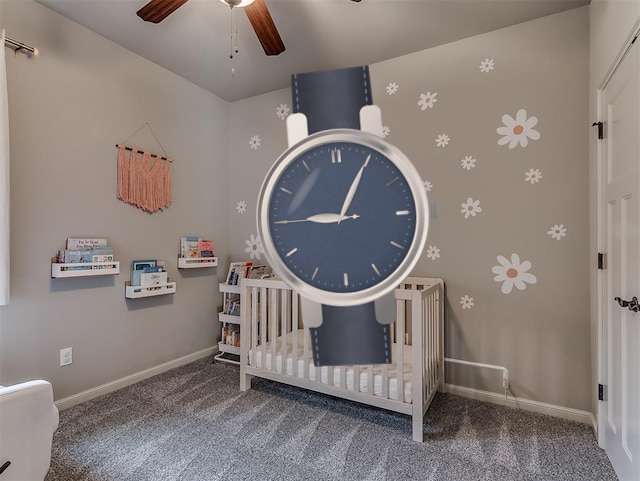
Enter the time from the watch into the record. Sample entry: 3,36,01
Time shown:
9,04,45
